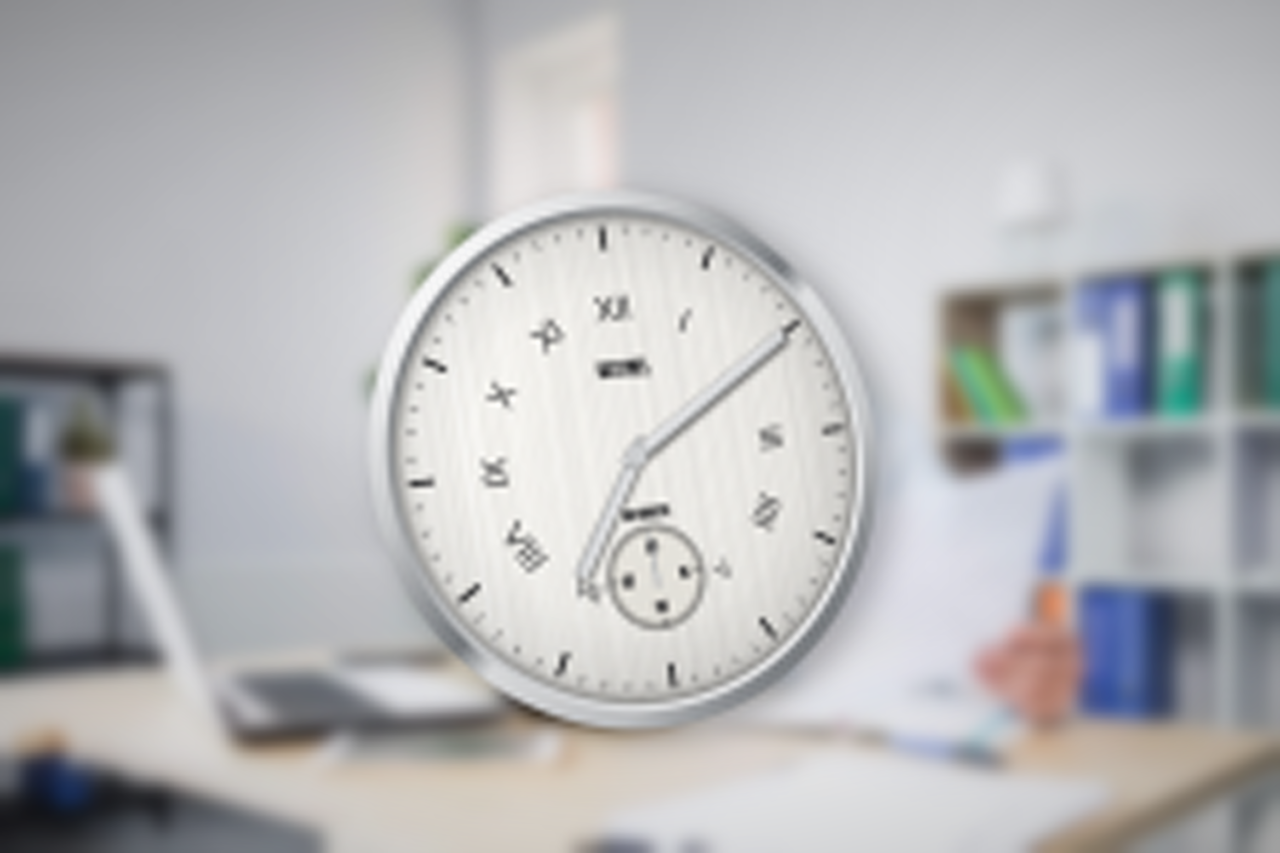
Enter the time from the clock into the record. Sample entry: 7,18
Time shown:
7,10
